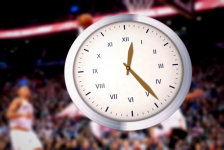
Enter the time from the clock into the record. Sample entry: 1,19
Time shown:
12,24
